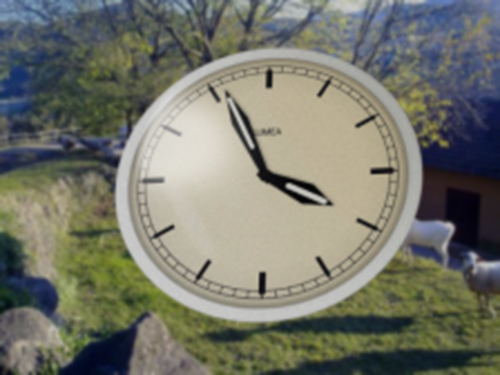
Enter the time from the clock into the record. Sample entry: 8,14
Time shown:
3,56
